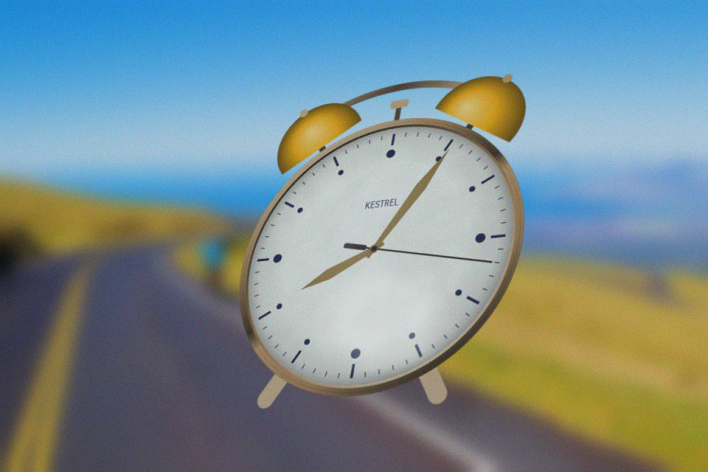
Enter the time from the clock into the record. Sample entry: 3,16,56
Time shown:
8,05,17
